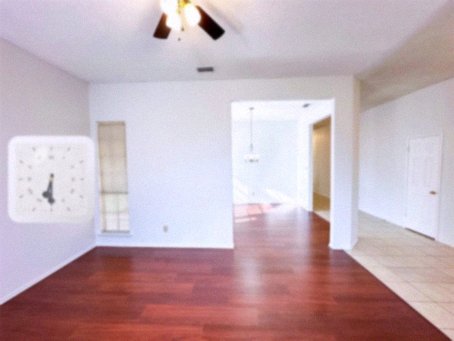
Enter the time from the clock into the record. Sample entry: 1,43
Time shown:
6,30
